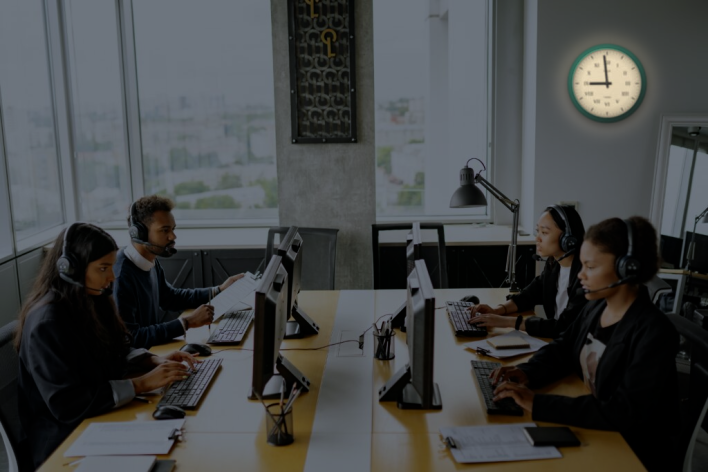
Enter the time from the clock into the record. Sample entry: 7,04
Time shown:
8,59
